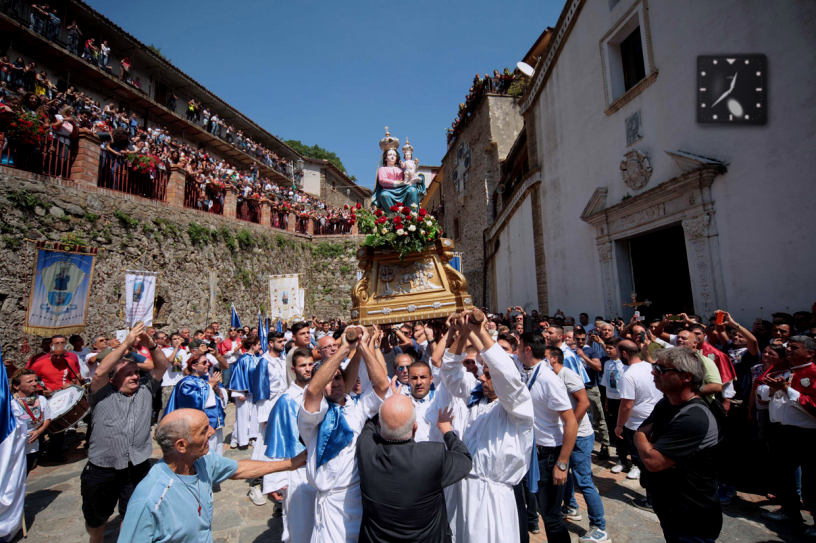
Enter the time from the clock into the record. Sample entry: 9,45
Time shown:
12,38
